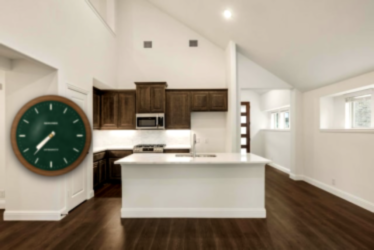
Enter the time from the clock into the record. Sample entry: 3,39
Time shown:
7,37
